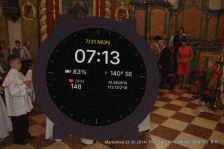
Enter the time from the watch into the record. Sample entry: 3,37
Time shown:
7,13
